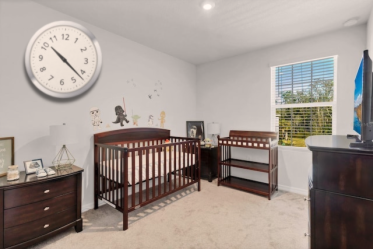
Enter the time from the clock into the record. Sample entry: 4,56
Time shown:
10,22
